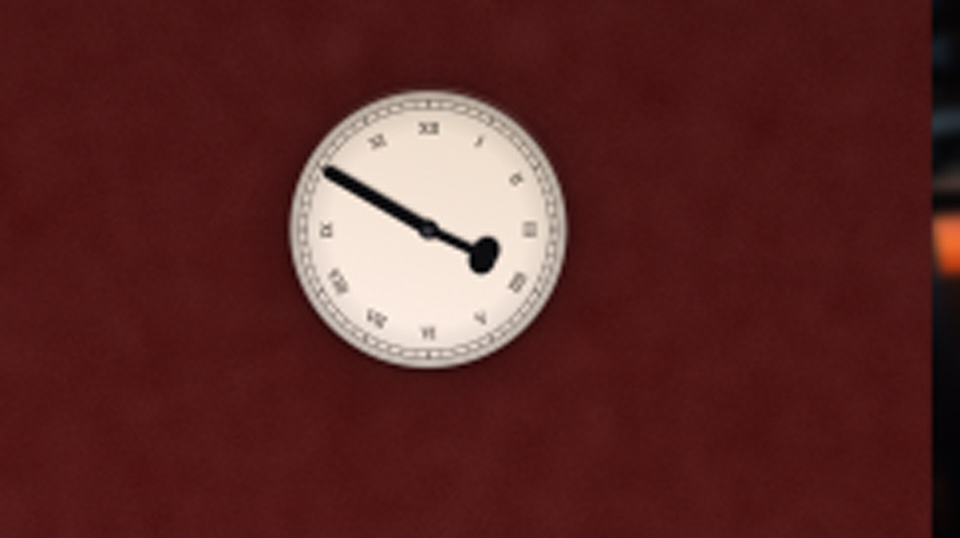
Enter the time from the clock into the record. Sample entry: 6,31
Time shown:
3,50
